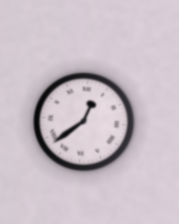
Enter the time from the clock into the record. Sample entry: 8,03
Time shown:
12,38
